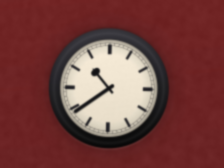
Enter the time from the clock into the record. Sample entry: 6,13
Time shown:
10,39
